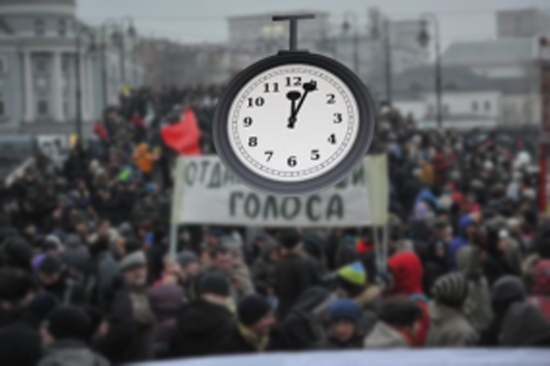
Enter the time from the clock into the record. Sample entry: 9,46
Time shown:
12,04
